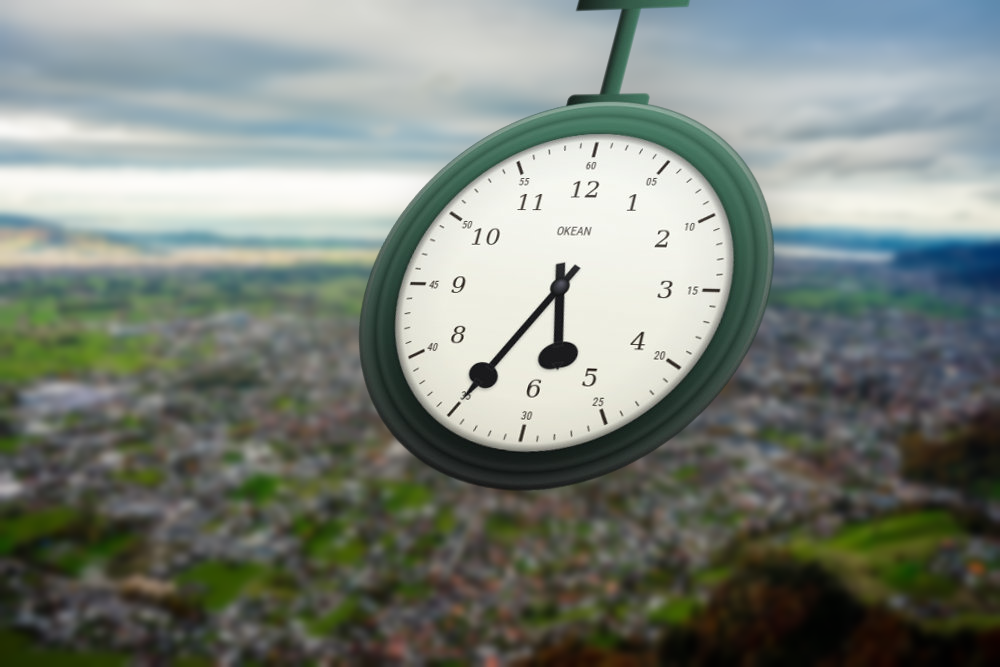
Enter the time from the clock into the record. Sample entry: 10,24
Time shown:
5,35
